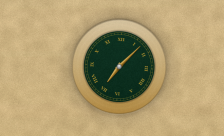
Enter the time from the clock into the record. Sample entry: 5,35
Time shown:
7,07
